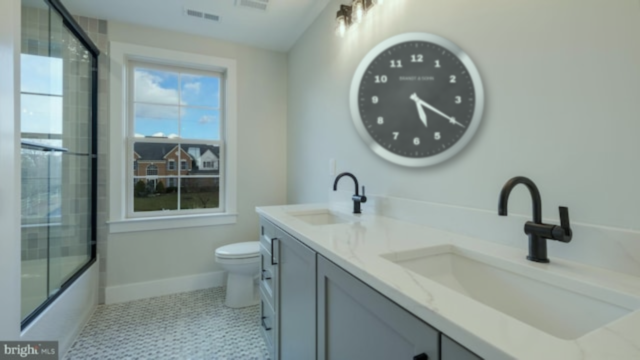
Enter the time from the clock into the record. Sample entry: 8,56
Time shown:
5,20
